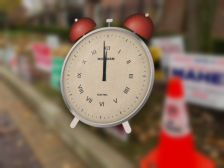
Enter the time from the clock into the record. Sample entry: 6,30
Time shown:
11,59
